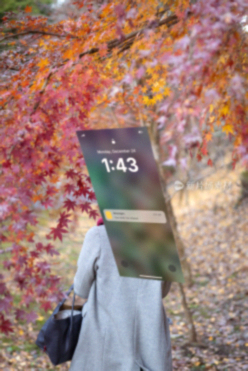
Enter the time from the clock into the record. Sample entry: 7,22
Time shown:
1,43
